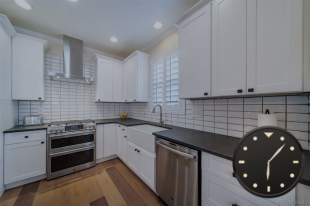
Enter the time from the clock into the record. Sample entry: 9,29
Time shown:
6,07
